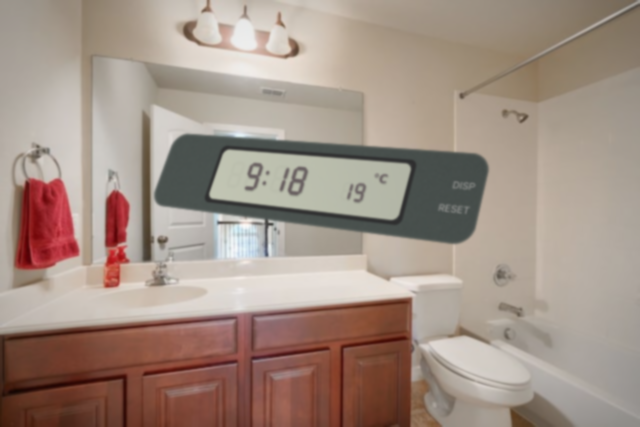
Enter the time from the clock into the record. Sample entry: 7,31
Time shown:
9,18
